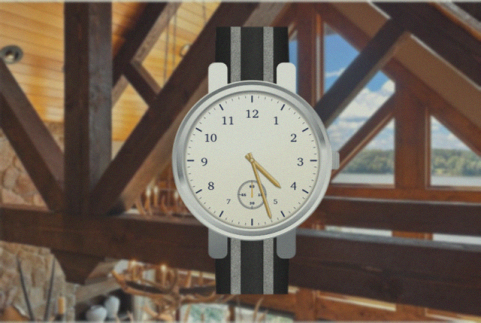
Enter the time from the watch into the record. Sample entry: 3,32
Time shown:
4,27
